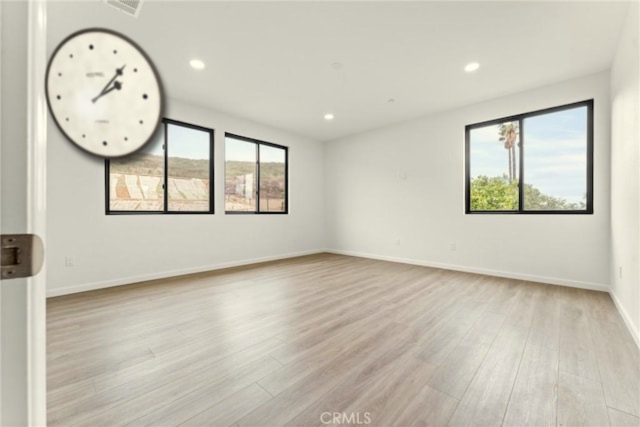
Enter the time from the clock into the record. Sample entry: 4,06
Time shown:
2,08
